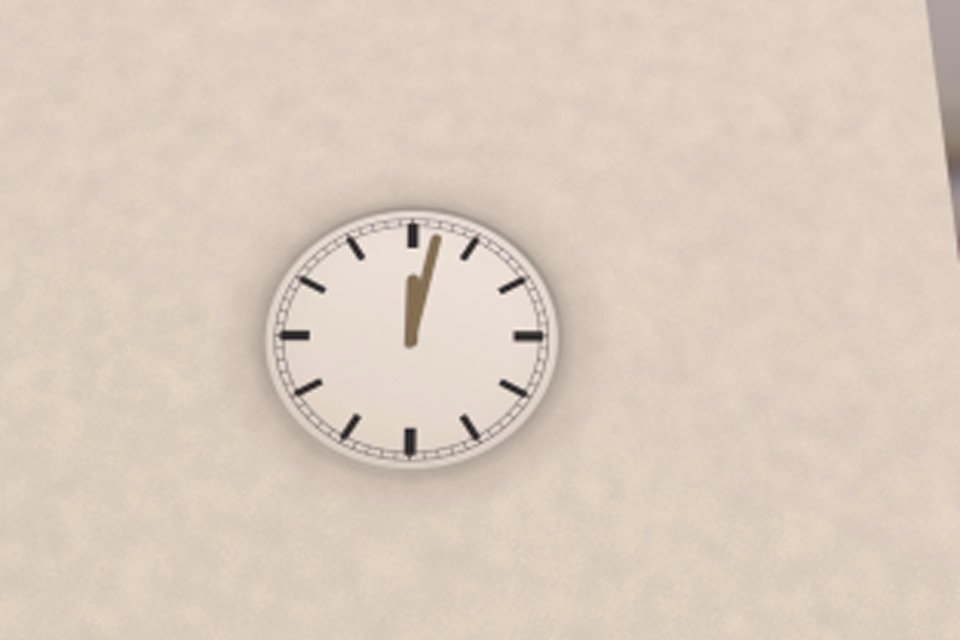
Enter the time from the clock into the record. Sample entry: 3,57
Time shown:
12,02
